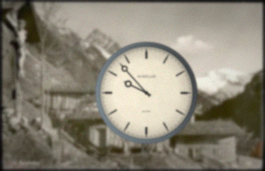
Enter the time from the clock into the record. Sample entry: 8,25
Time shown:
9,53
